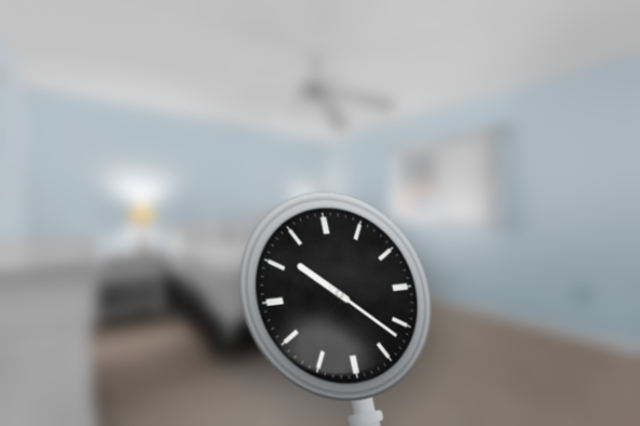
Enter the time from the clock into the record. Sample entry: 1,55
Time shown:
10,22
